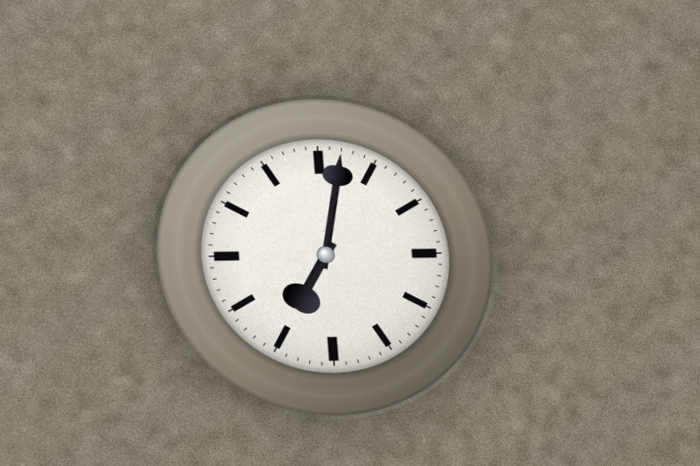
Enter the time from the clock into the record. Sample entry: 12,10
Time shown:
7,02
